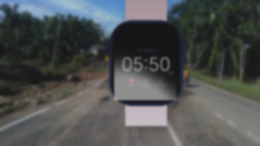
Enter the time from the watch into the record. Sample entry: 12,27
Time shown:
5,50
